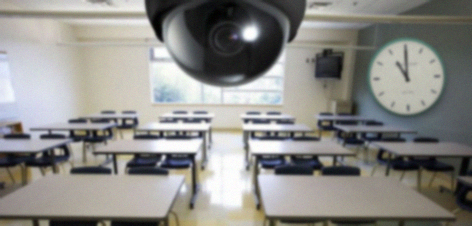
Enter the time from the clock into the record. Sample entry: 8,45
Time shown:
11,00
